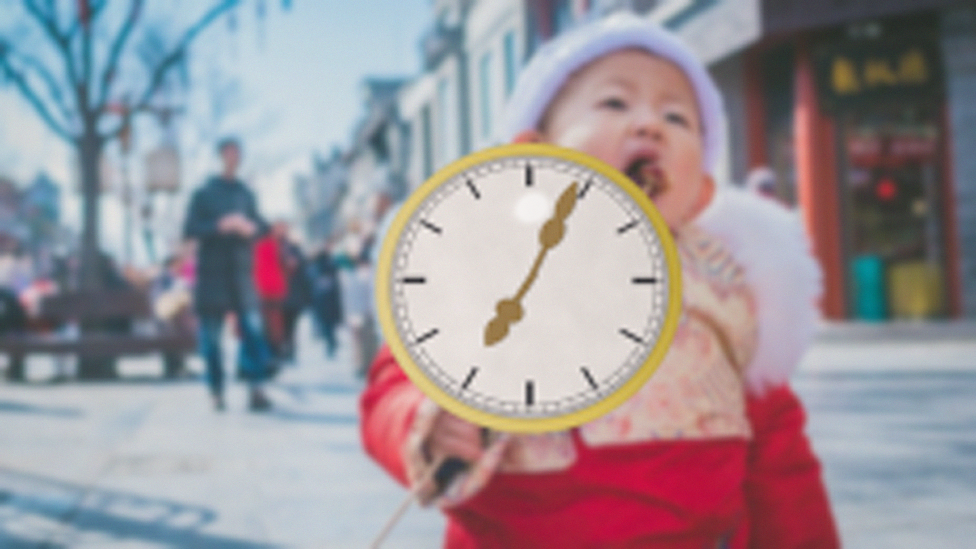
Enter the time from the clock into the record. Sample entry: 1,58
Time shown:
7,04
